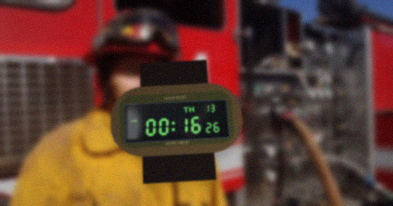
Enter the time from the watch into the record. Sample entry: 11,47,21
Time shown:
0,16,26
